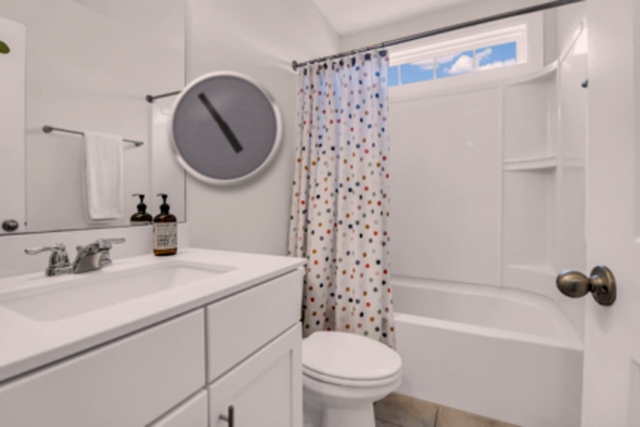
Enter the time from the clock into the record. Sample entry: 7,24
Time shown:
4,54
